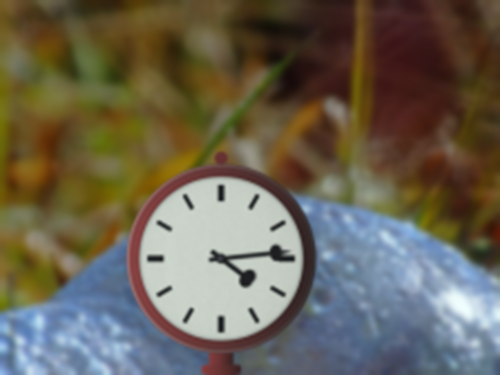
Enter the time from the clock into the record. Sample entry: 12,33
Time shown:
4,14
